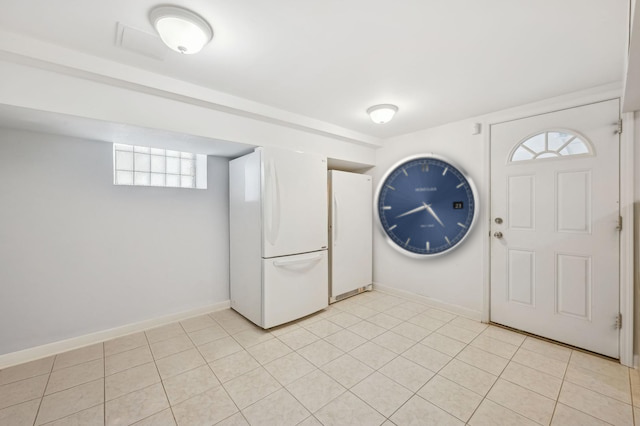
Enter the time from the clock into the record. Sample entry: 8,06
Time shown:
4,42
